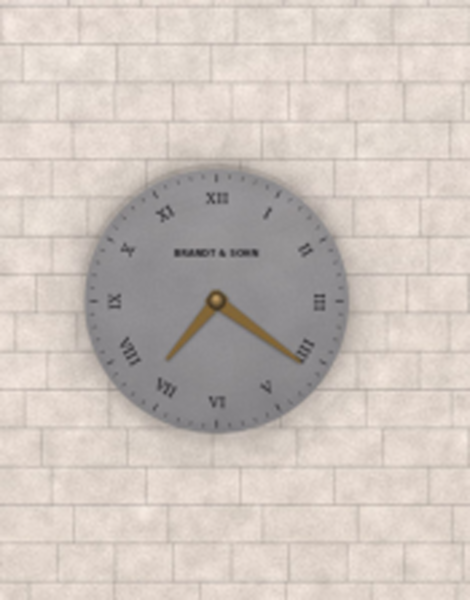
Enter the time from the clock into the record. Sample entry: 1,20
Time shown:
7,21
